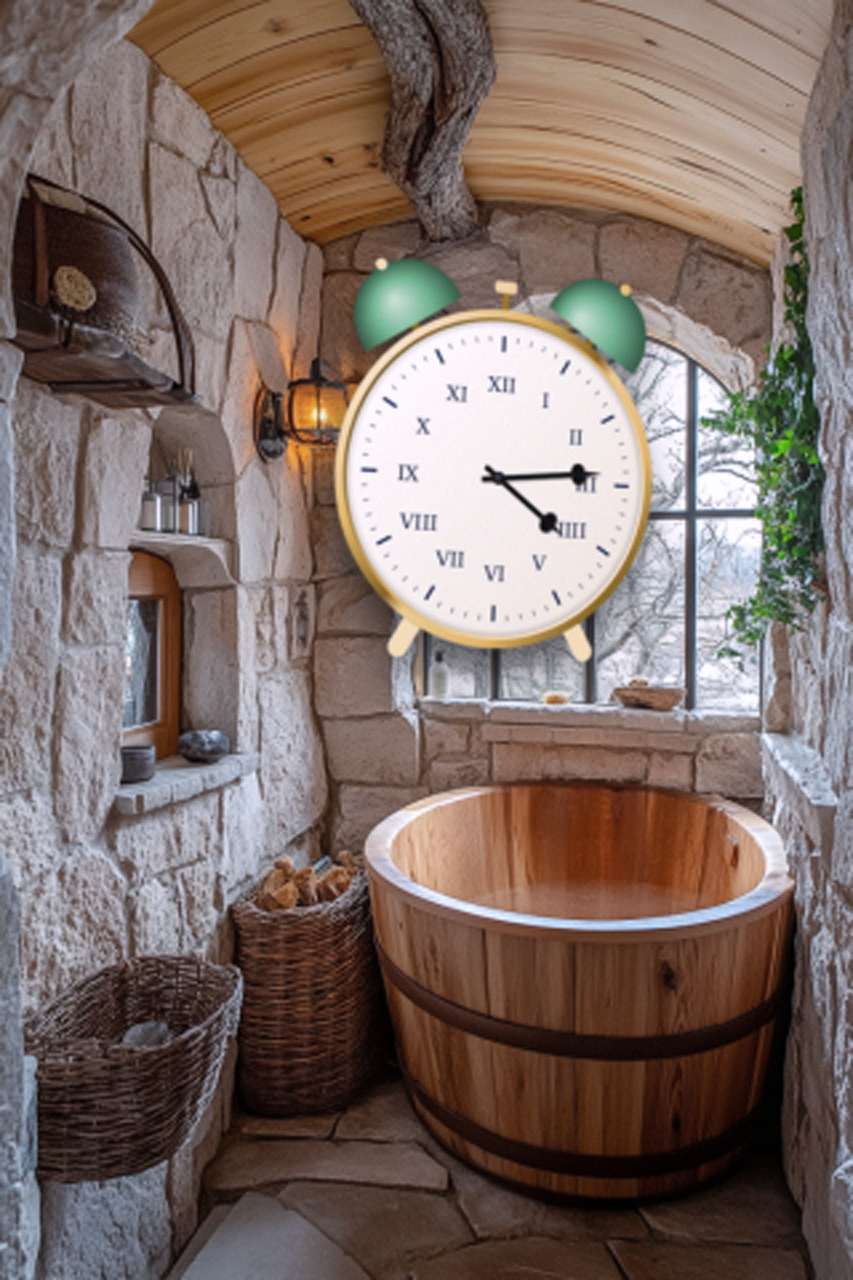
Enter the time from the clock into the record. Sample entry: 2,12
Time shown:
4,14
